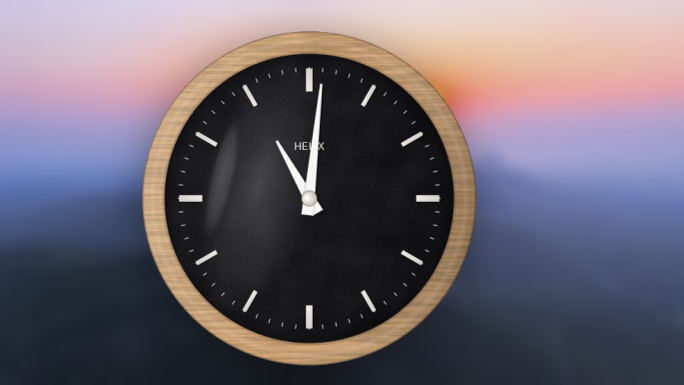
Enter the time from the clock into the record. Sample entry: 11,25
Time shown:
11,01
